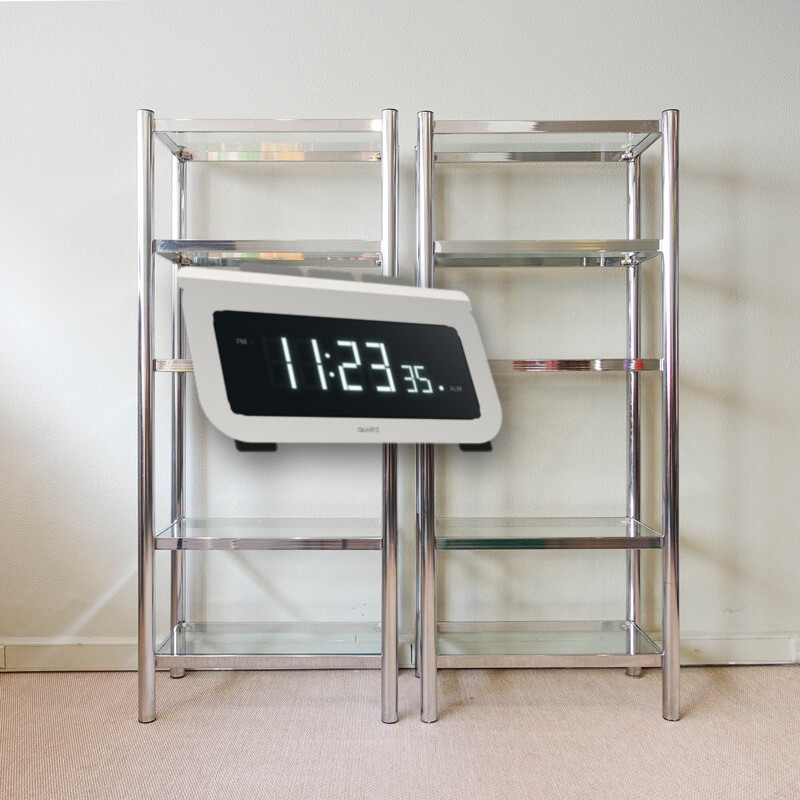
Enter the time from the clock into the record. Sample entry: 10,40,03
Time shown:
11,23,35
